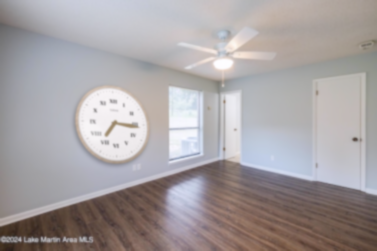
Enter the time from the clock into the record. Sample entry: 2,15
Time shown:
7,16
